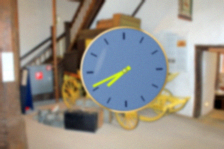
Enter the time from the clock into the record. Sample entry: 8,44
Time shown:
7,41
